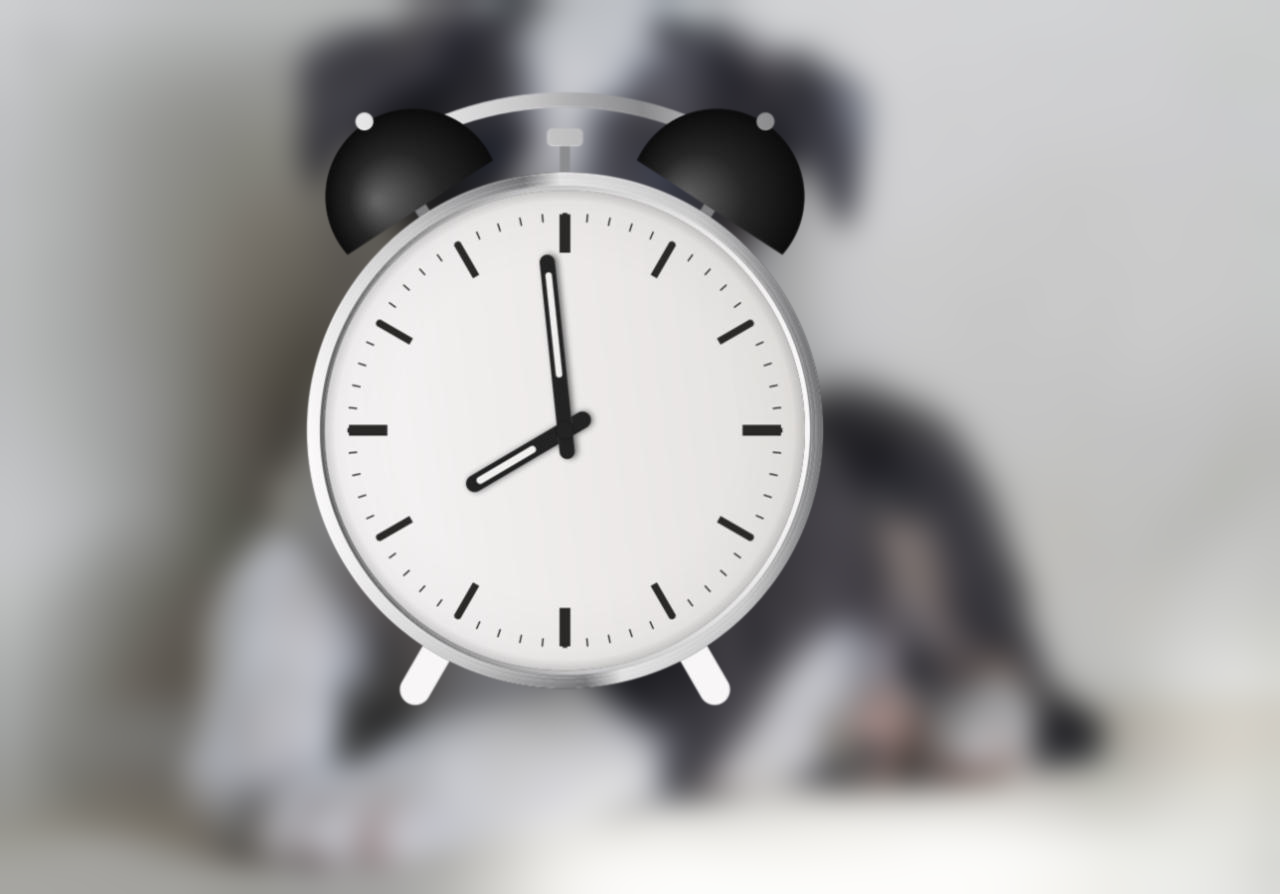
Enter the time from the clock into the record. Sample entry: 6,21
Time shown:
7,59
